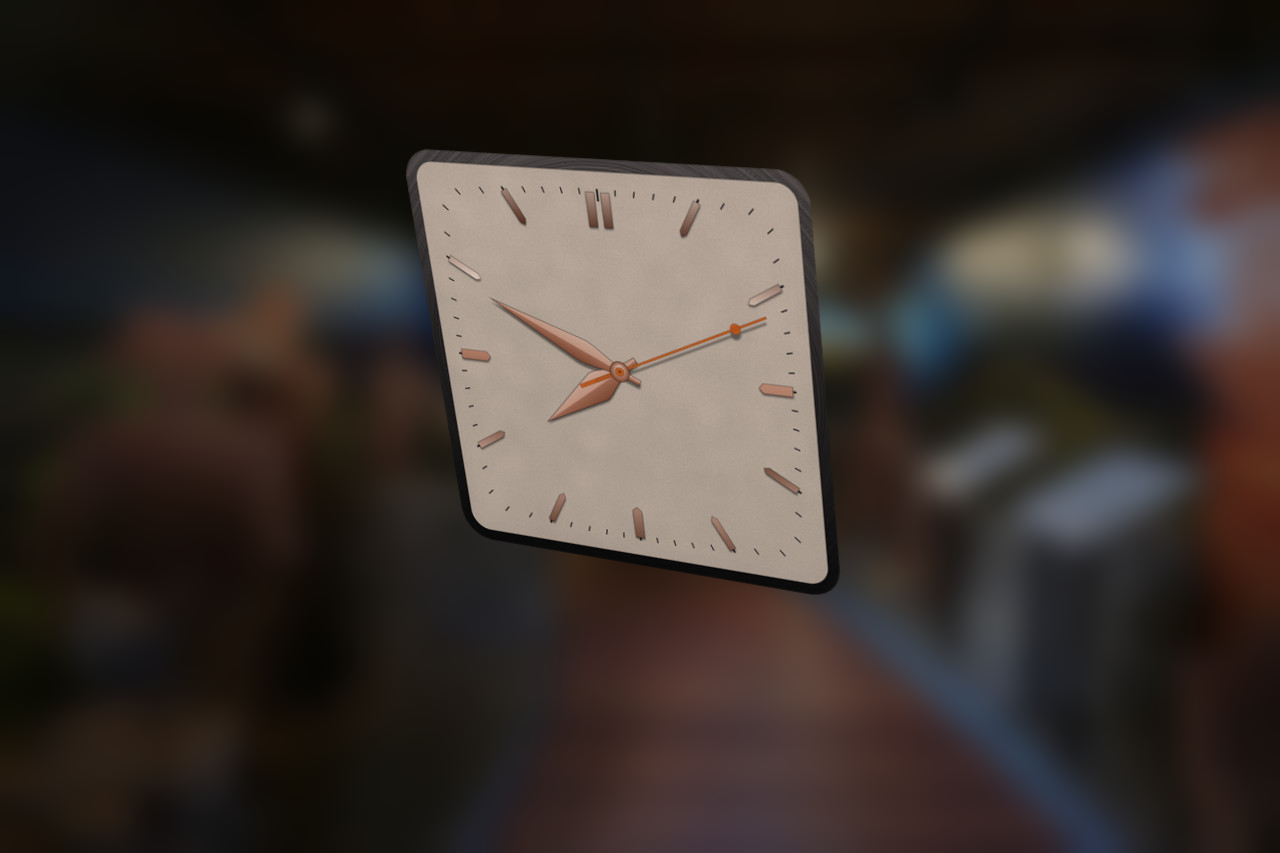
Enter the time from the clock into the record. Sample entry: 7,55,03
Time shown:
7,49,11
